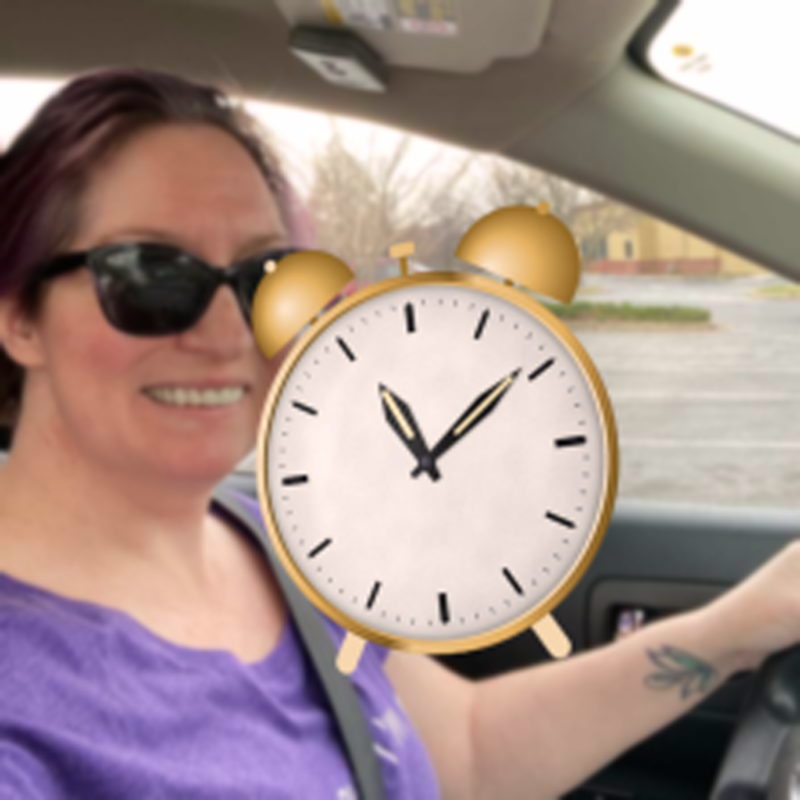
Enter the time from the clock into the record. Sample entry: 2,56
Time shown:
11,09
